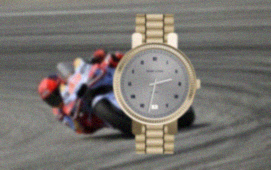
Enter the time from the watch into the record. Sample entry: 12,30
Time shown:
2,32
